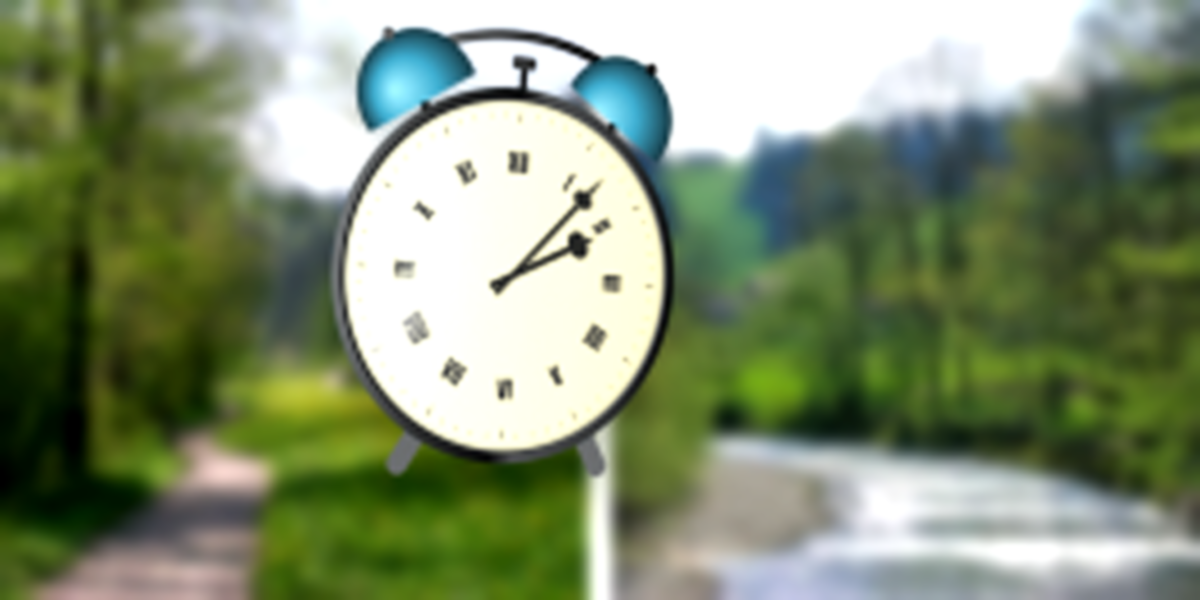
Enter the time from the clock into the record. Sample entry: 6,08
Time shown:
2,07
